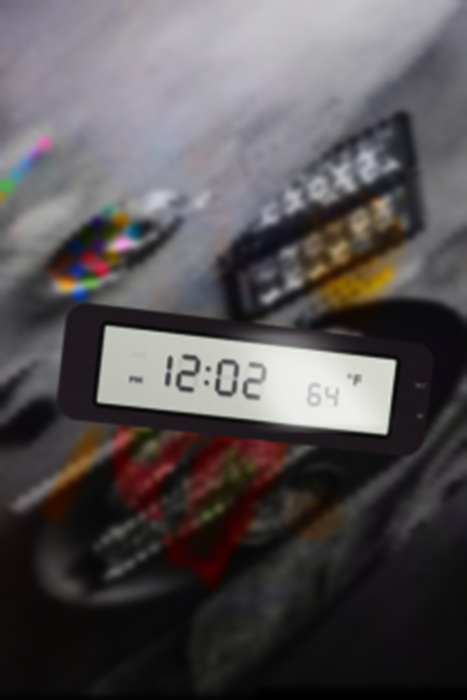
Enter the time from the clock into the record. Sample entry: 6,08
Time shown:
12,02
